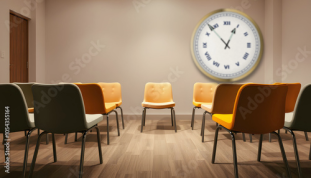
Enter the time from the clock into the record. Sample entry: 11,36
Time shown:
12,53
